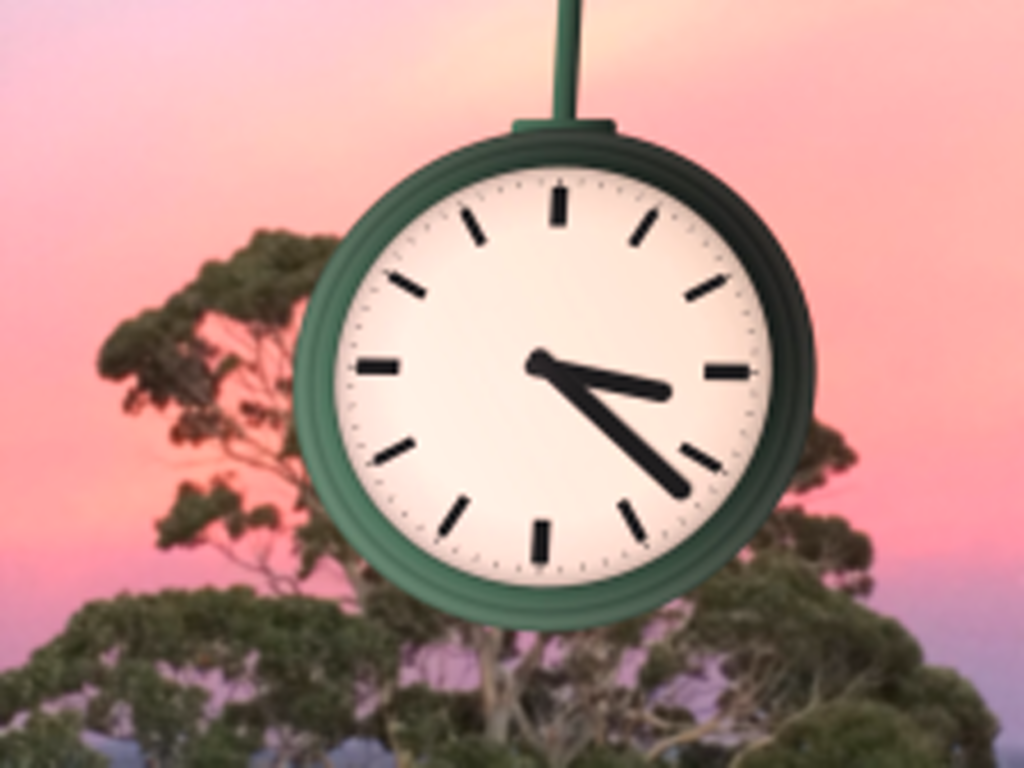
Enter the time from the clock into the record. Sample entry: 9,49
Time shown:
3,22
